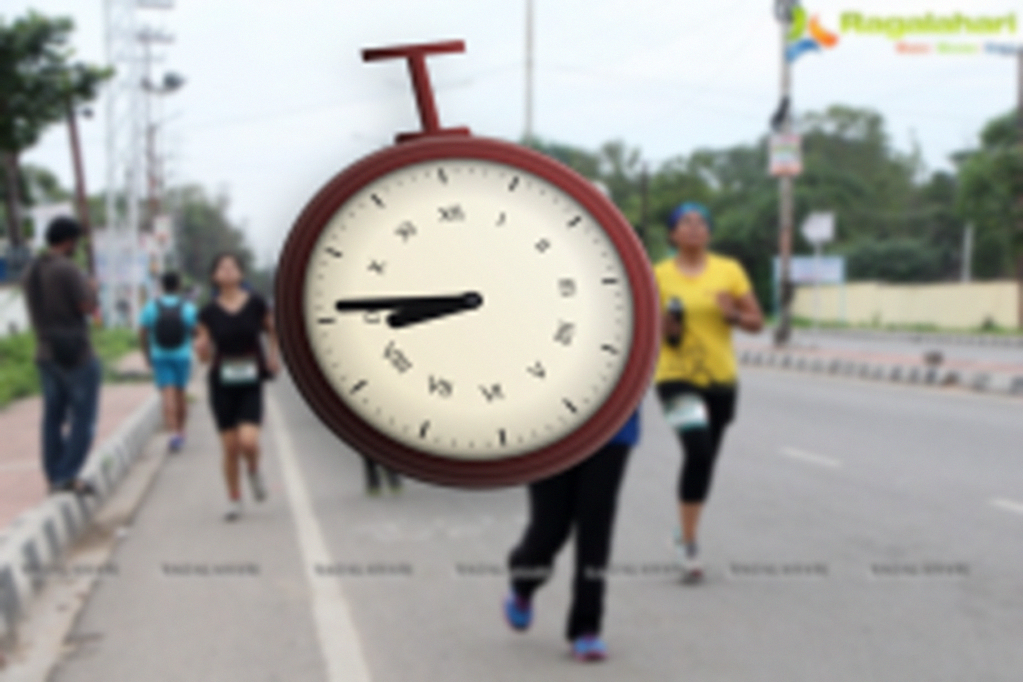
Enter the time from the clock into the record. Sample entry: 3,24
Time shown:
8,46
